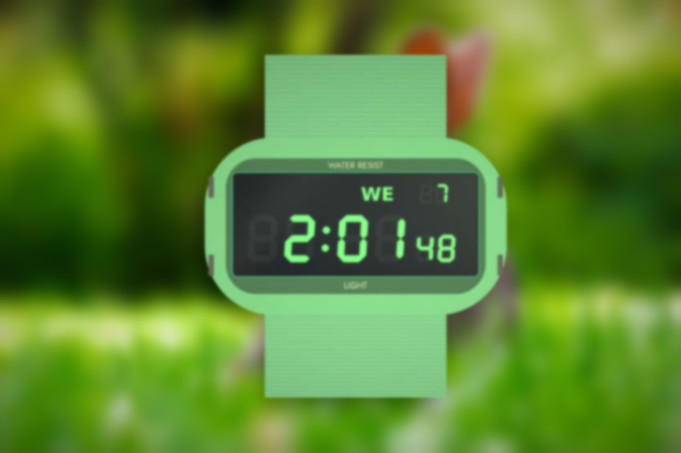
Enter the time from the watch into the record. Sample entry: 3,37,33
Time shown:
2,01,48
